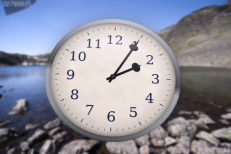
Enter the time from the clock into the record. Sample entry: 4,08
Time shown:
2,05
